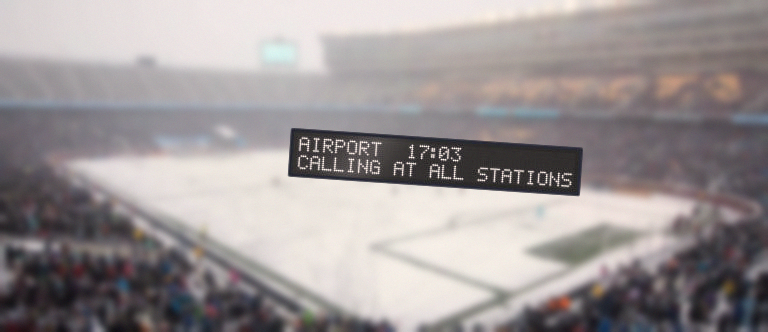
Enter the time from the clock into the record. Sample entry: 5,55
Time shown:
17,03
